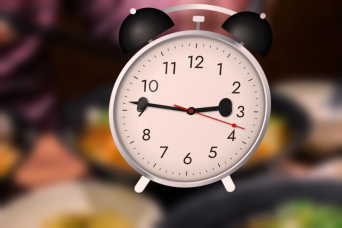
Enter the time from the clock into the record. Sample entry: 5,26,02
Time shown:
2,46,18
